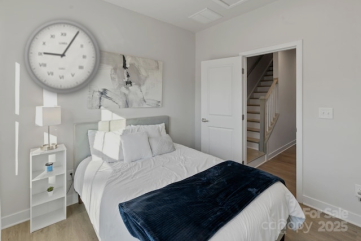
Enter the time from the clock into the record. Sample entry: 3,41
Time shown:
9,05
